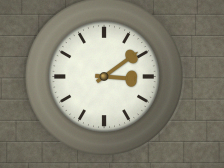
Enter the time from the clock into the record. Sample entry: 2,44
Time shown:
3,09
